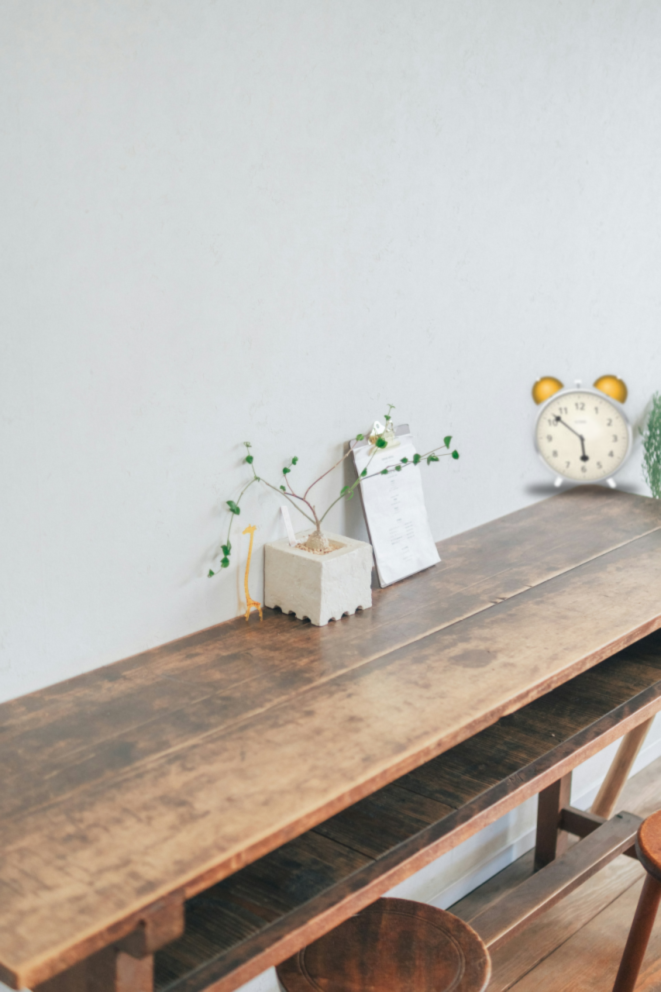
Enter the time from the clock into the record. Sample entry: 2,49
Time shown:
5,52
